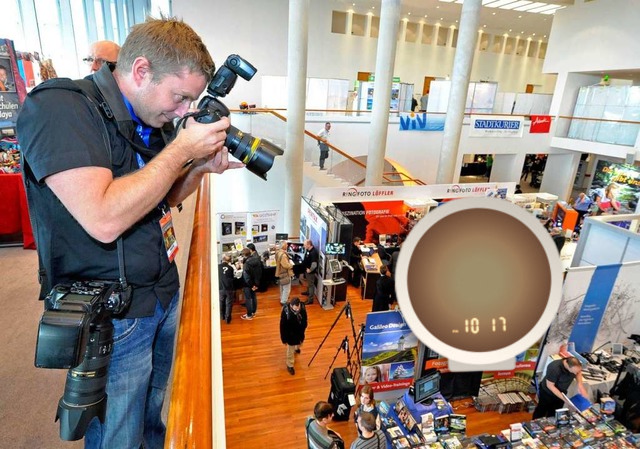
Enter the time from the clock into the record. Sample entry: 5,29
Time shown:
10,17
